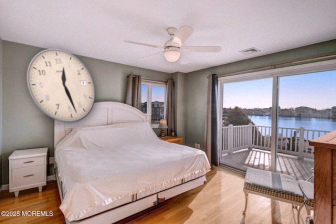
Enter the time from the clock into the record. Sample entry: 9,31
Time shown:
12,28
